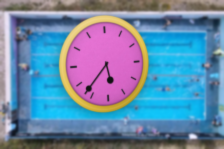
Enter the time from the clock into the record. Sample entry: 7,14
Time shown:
5,37
